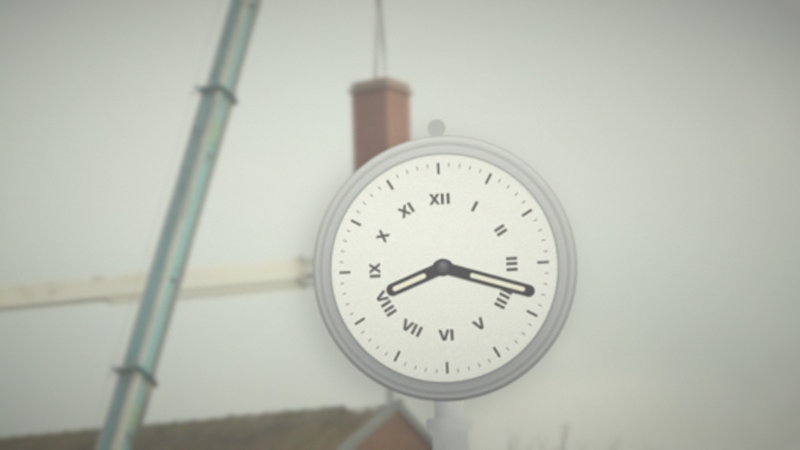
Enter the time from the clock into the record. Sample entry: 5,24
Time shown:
8,18
